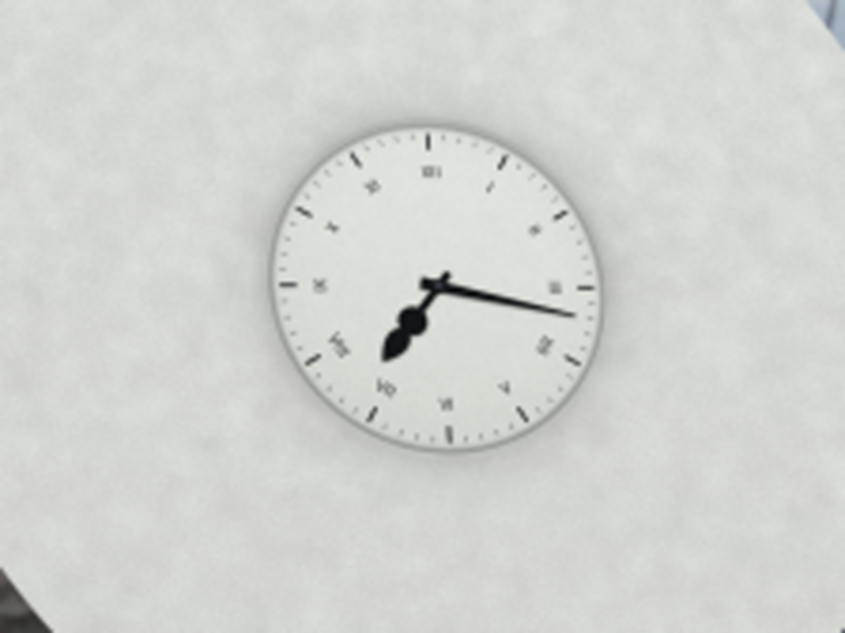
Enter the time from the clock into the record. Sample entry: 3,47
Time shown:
7,17
